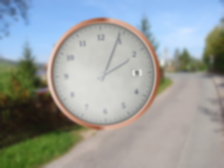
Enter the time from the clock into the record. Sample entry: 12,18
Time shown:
2,04
